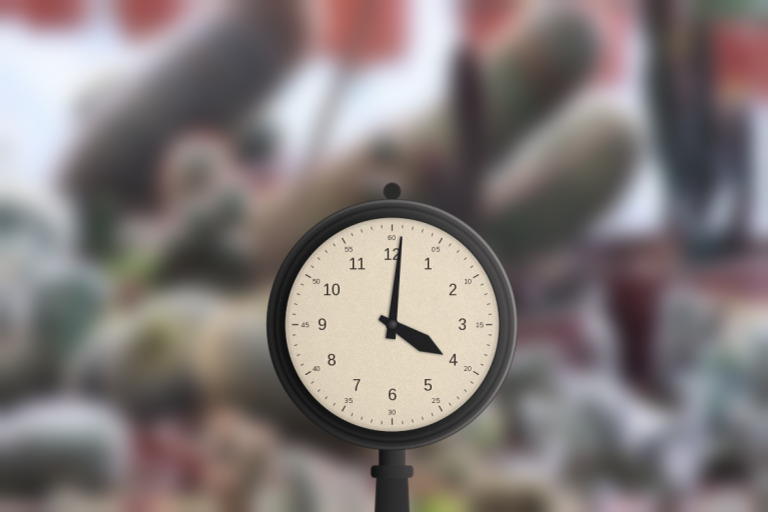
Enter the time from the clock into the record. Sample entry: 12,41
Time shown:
4,01
